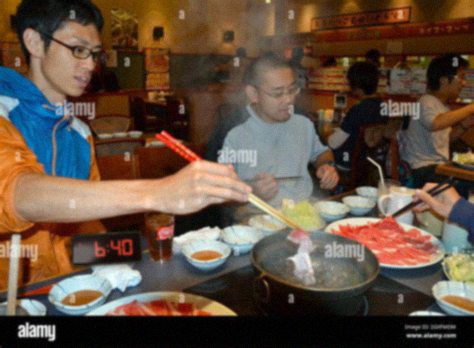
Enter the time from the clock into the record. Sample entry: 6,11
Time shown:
6,40
